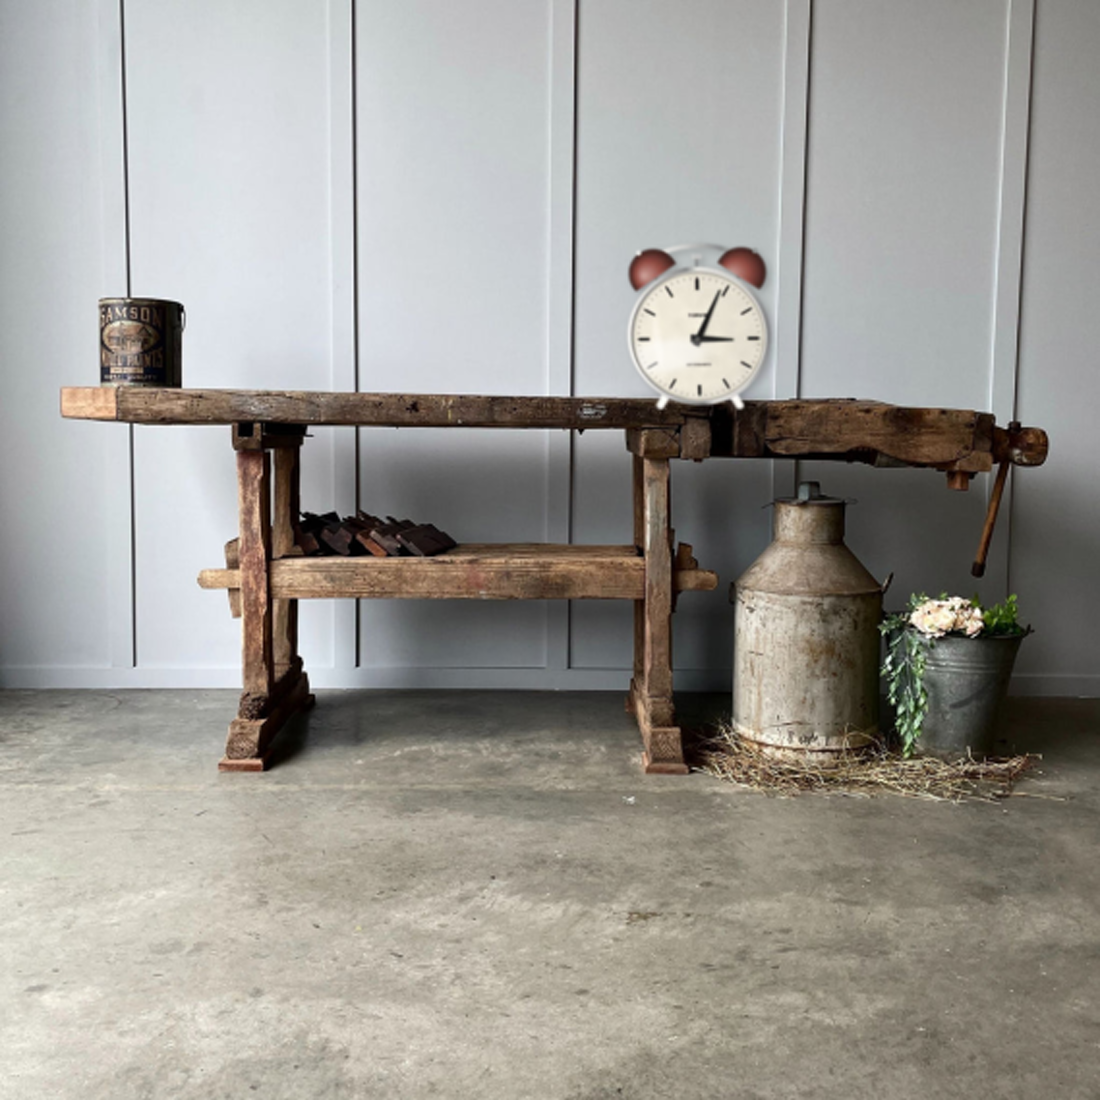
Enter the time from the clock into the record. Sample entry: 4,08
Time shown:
3,04
